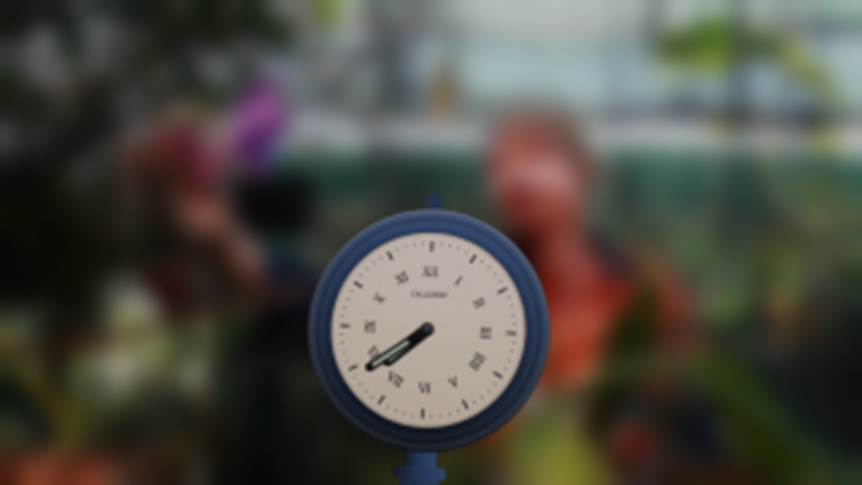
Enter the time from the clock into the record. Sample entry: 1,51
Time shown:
7,39
